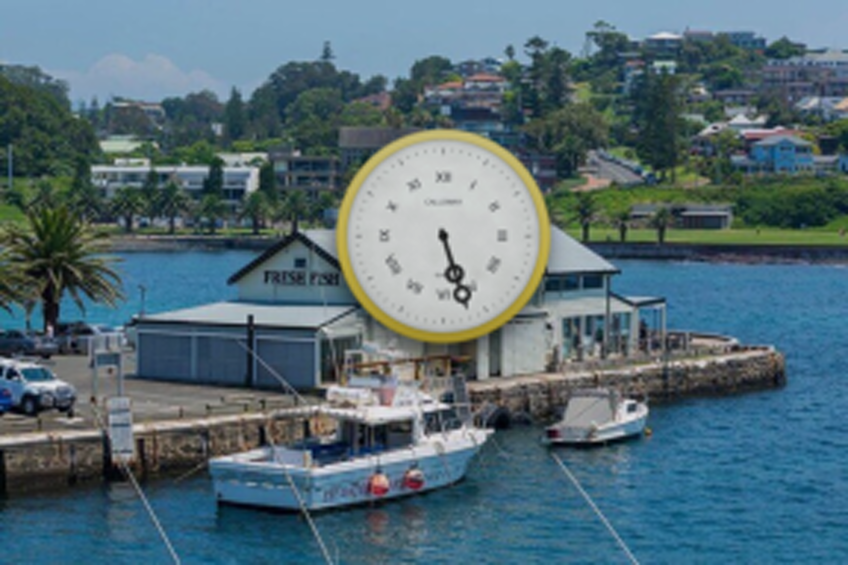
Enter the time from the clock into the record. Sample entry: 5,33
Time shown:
5,27
